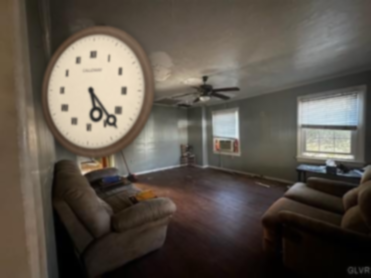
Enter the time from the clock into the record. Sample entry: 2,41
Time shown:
5,23
